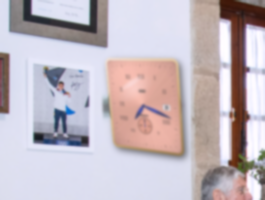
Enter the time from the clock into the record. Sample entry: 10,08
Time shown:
7,18
